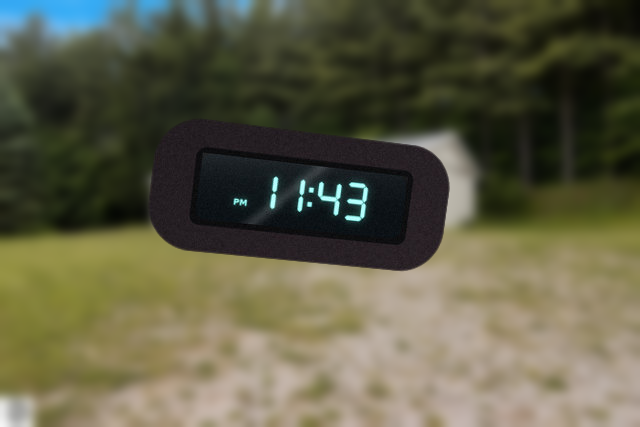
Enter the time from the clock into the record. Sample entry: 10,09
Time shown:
11,43
